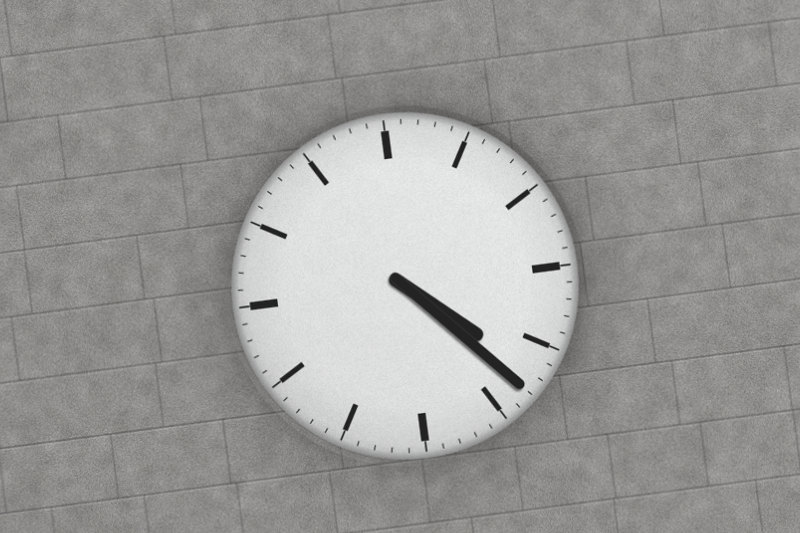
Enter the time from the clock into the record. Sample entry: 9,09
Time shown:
4,23
